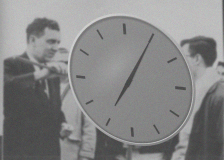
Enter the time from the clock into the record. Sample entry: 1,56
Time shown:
7,05
